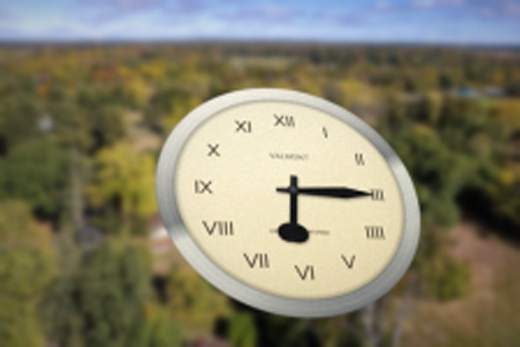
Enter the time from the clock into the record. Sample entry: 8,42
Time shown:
6,15
